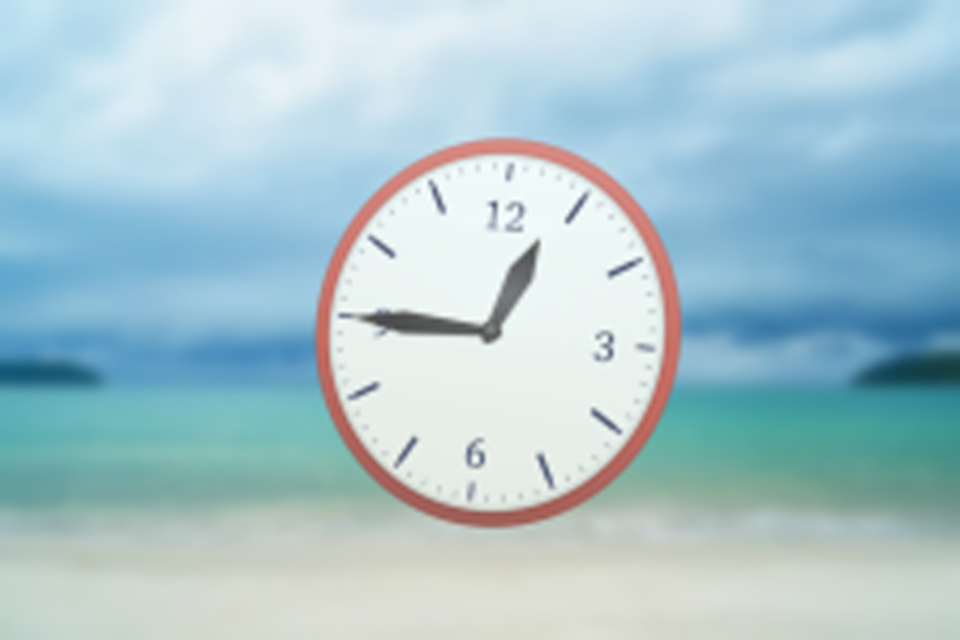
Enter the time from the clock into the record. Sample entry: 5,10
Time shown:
12,45
